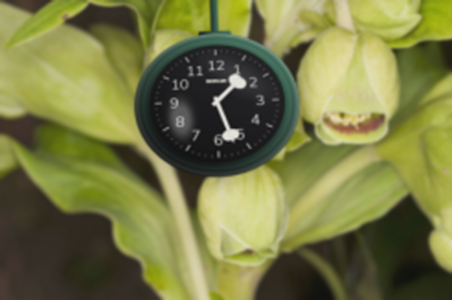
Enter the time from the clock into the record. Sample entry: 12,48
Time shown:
1,27
